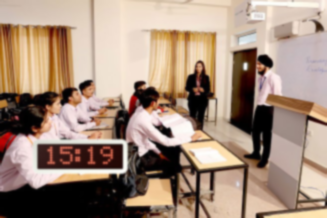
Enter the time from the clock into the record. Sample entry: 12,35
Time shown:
15,19
